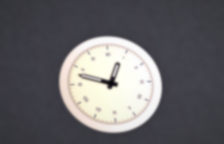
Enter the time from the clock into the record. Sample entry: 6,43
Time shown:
12,48
